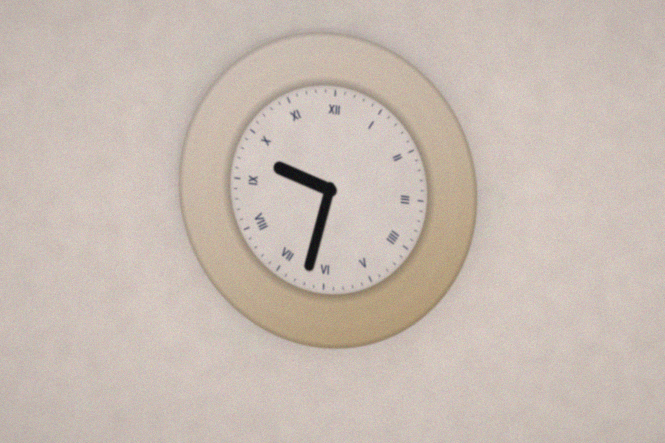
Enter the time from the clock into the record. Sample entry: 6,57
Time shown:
9,32
